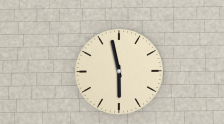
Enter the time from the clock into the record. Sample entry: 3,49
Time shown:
5,58
